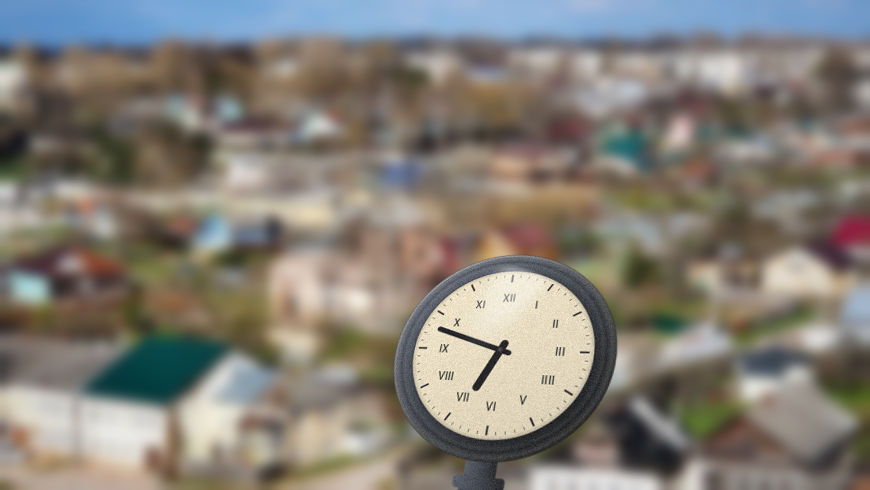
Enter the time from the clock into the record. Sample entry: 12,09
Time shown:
6,48
